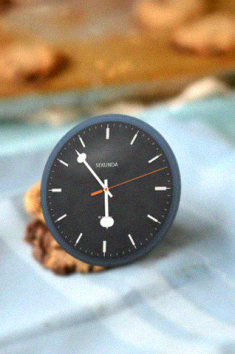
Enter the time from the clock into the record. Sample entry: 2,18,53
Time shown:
5,53,12
